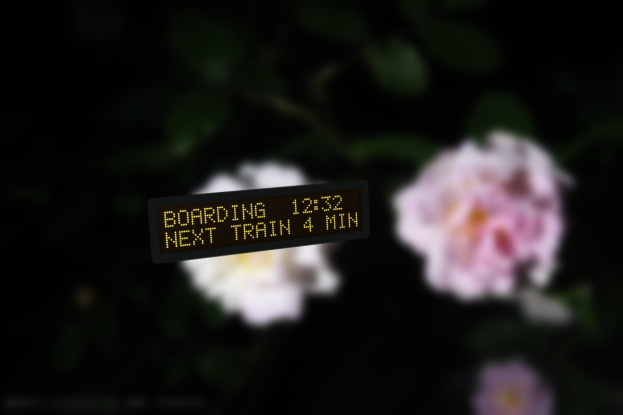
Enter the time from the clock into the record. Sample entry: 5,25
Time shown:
12,32
